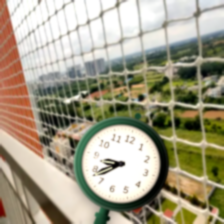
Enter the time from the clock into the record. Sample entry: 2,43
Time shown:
8,38
